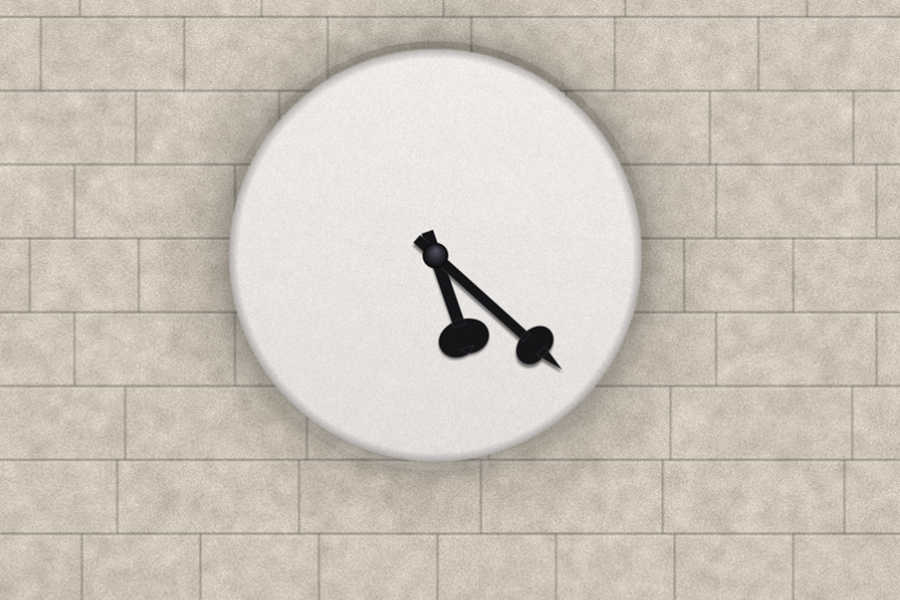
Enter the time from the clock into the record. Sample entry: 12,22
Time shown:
5,22
